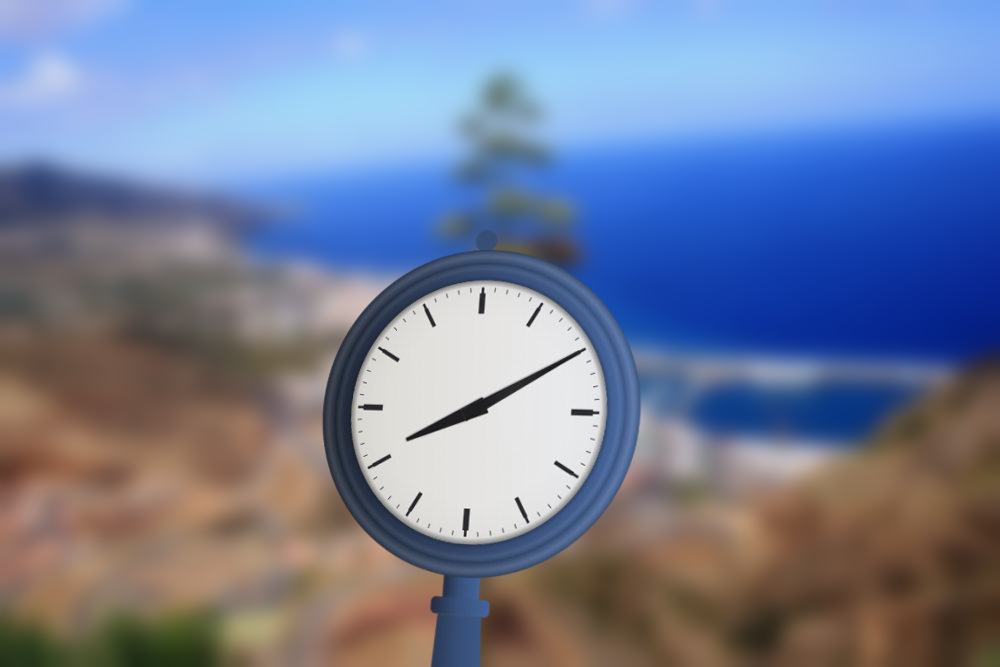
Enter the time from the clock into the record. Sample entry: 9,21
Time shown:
8,10
